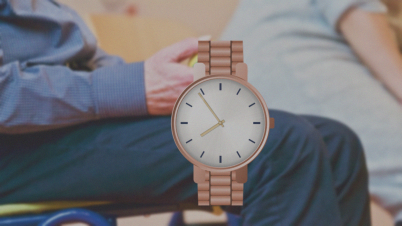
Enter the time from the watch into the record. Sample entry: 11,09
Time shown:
7,54
